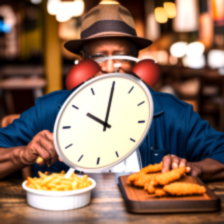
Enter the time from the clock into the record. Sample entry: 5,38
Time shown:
10,00
